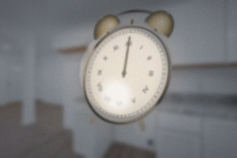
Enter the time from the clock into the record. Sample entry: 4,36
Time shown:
12,00
